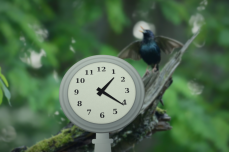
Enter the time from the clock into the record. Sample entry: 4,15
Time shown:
1,21
